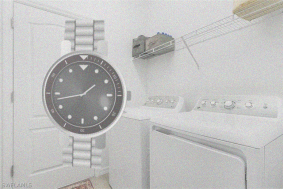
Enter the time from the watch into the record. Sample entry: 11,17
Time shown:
1,43
